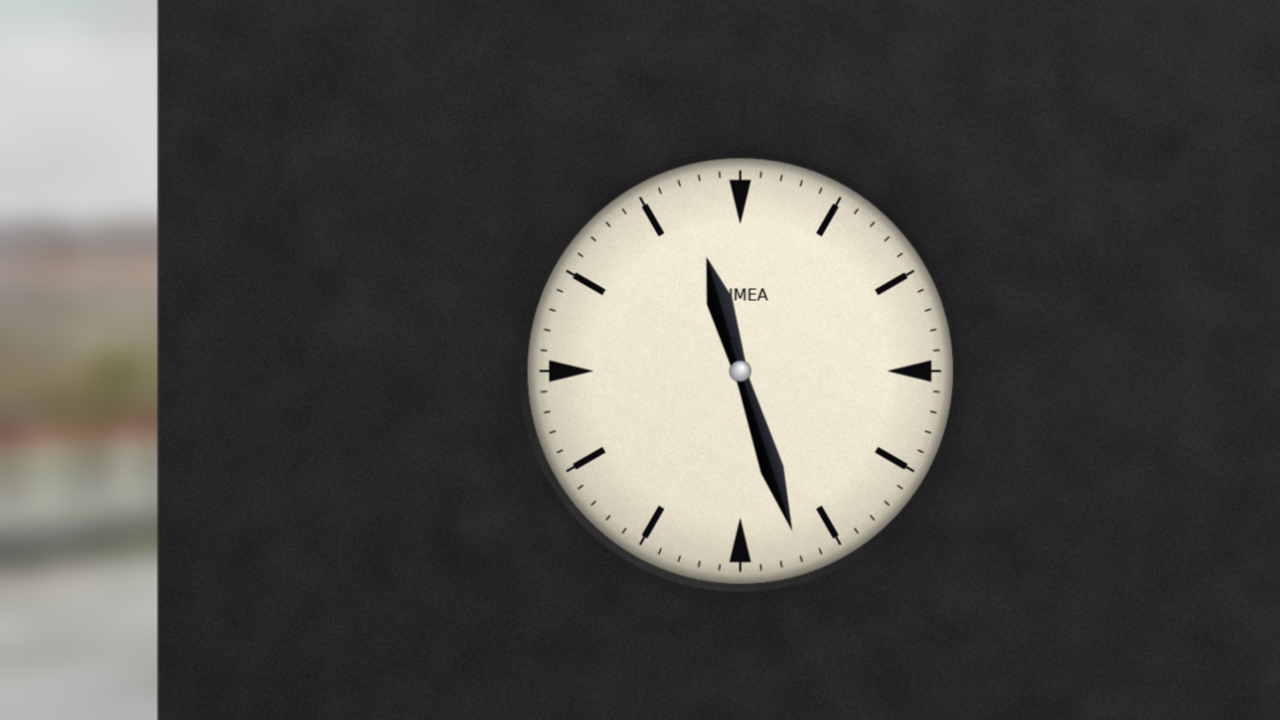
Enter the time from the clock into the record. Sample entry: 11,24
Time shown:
11,27
